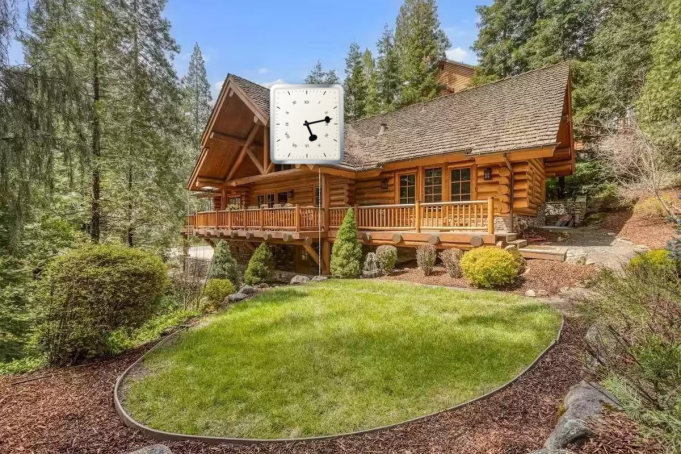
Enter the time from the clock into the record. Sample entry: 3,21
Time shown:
5,13
